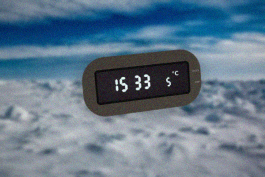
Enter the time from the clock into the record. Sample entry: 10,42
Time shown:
15,33
